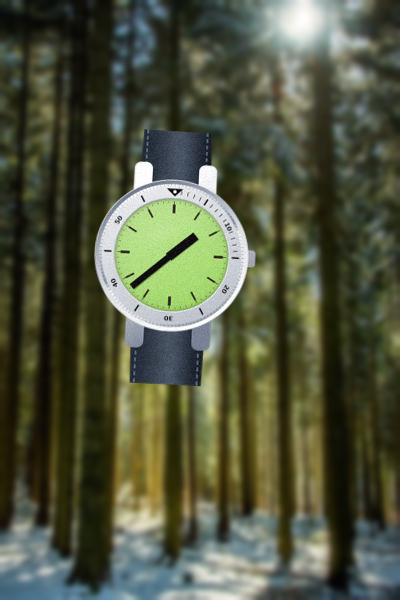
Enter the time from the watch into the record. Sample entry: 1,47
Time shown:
1,38
